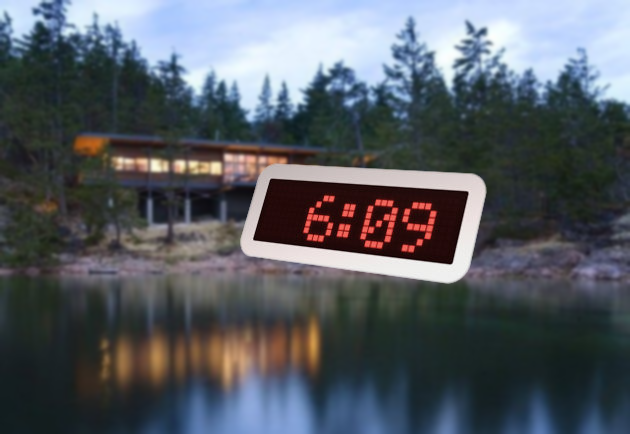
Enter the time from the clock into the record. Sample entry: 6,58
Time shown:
6,09
